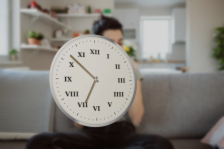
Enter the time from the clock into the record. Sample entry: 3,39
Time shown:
6,52
